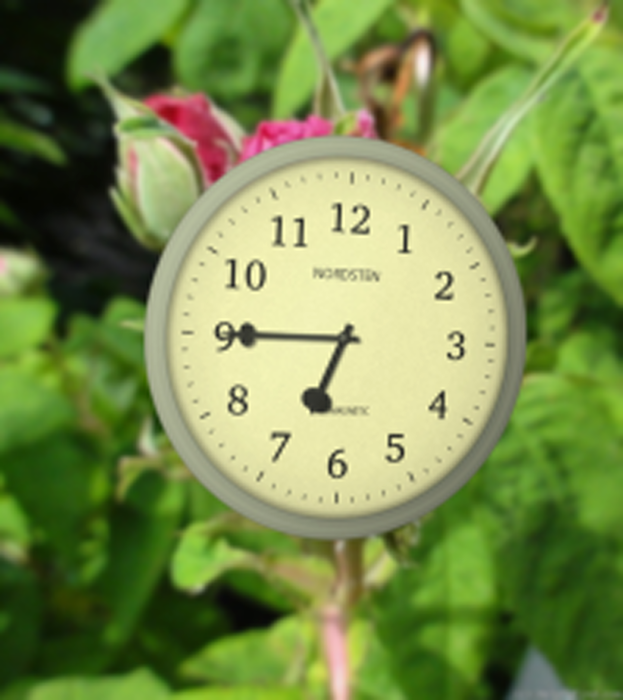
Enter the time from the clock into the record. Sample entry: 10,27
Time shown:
6,45
